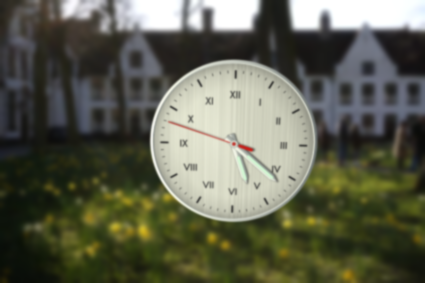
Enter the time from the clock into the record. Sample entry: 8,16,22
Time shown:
5,21,48
